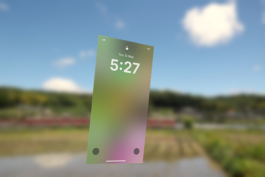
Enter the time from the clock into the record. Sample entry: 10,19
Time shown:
5,27
